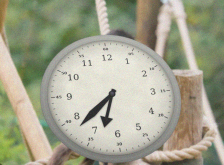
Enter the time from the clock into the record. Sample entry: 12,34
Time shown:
6,38
